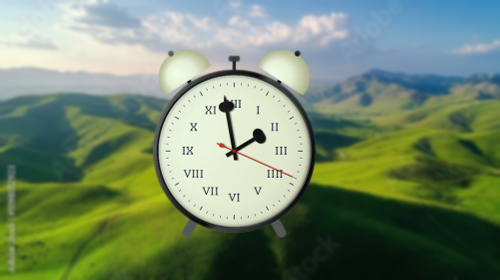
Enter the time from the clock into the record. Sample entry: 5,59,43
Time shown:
1,58,19
